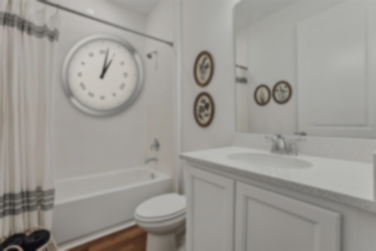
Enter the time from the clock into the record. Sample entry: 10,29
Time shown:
1,02
